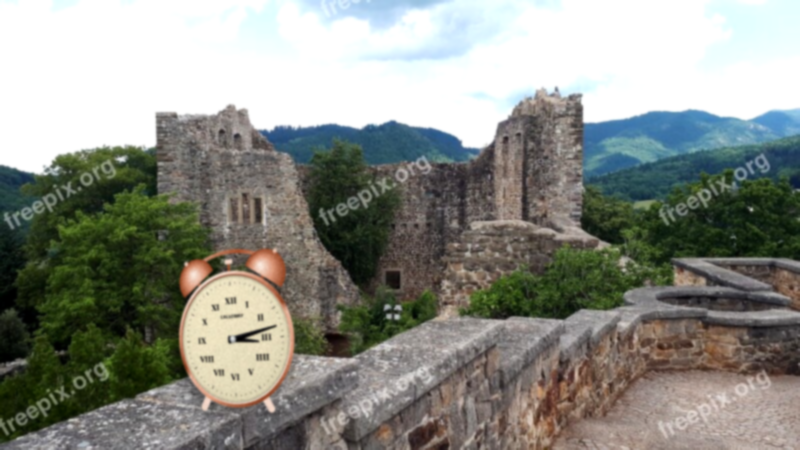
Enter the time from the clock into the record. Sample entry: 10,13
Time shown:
3,13
